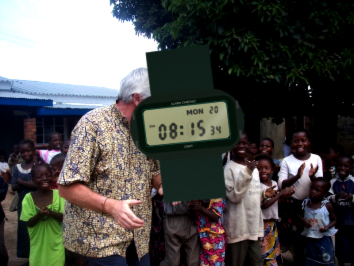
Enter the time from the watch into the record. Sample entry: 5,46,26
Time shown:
8,15,34
